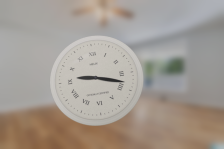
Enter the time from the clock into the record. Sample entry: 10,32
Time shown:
9,18
